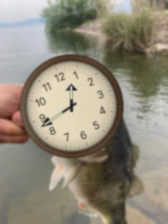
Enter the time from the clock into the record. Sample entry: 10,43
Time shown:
12,43
